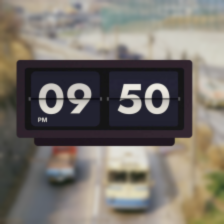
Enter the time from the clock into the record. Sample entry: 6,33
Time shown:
9,50
